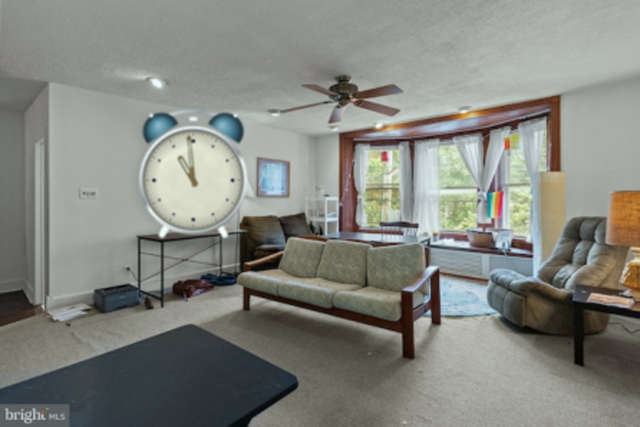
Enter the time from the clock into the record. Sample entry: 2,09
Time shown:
10,59
